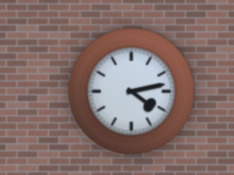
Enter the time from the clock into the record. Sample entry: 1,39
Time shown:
4,13
